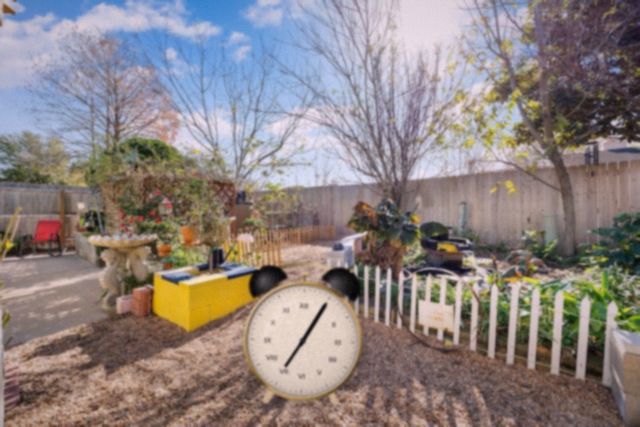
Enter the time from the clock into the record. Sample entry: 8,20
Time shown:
7,05
